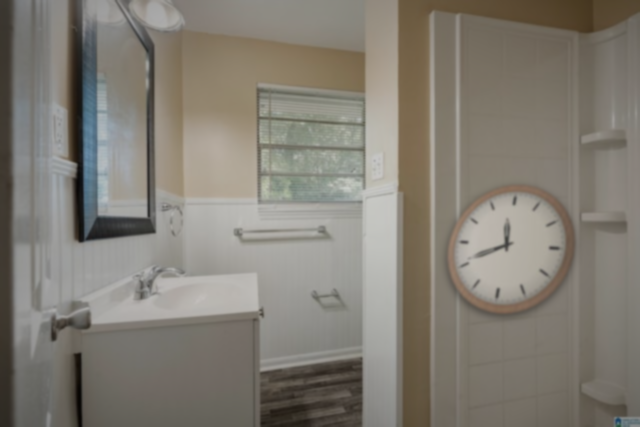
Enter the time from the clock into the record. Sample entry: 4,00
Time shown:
11,41
